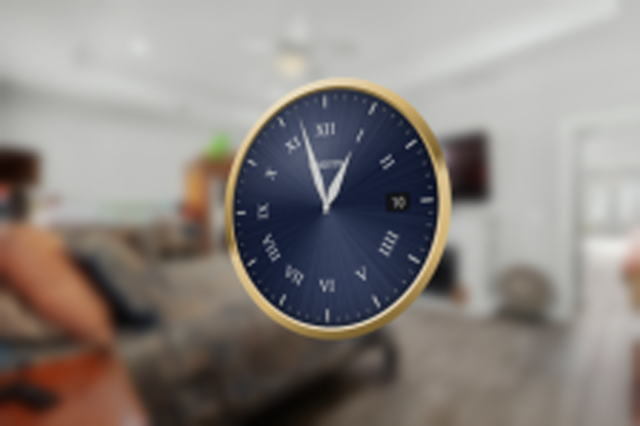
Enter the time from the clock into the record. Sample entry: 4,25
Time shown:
12,57
